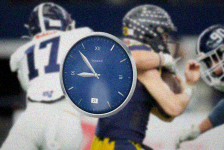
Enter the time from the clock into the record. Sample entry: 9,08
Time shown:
8,53
